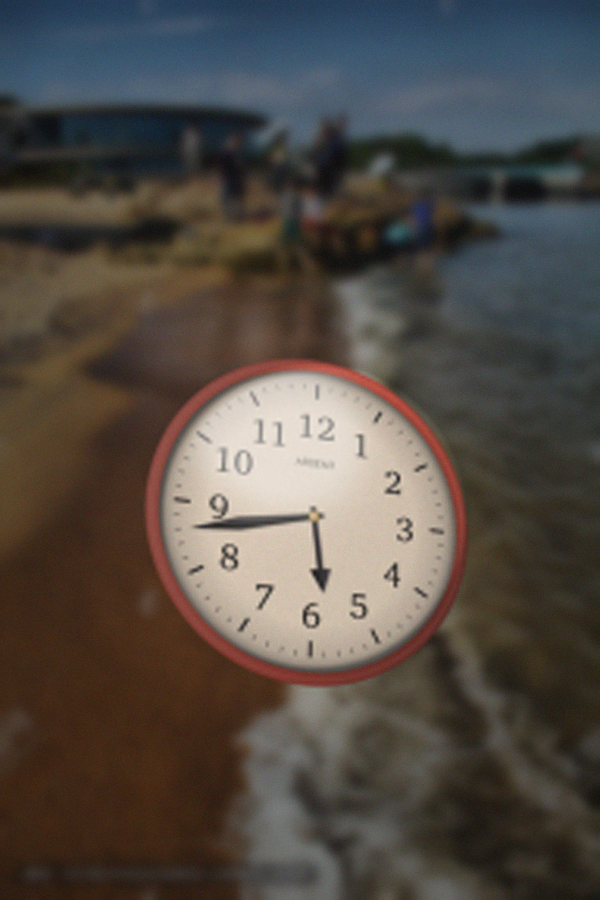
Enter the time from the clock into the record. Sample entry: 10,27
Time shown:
5,43
